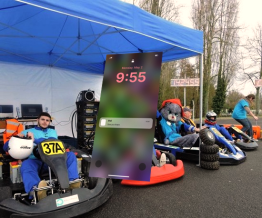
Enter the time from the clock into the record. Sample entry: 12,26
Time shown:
9,55
